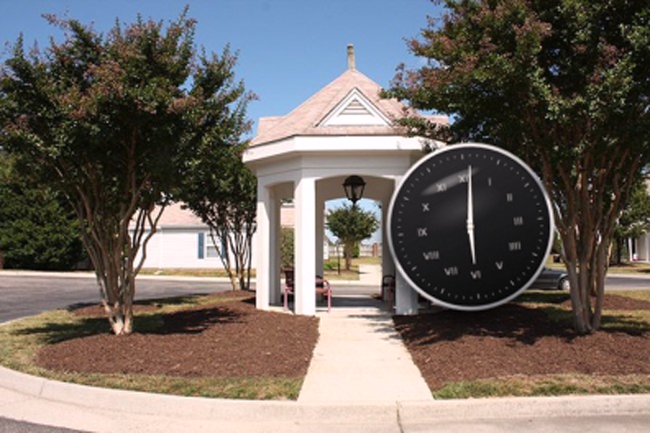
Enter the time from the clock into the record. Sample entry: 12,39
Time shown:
6,01
